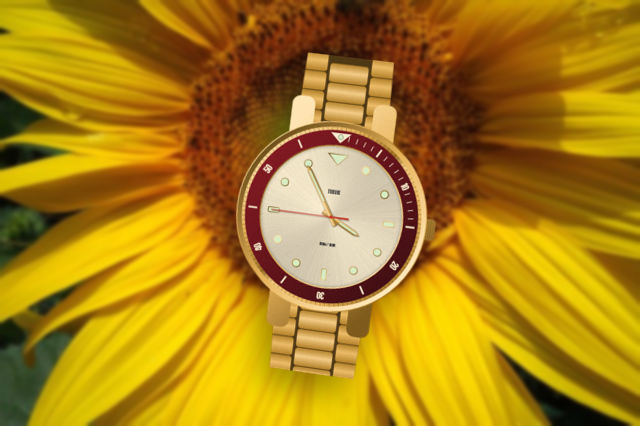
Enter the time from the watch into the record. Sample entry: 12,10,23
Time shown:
3,54,45
